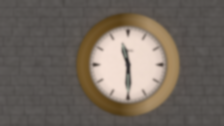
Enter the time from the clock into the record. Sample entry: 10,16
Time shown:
11,30
